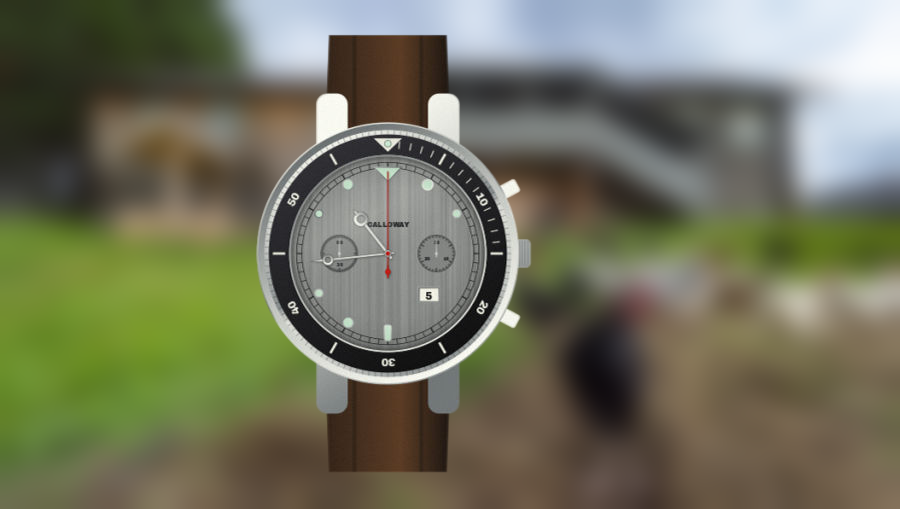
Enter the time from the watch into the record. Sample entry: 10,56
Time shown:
10,44
